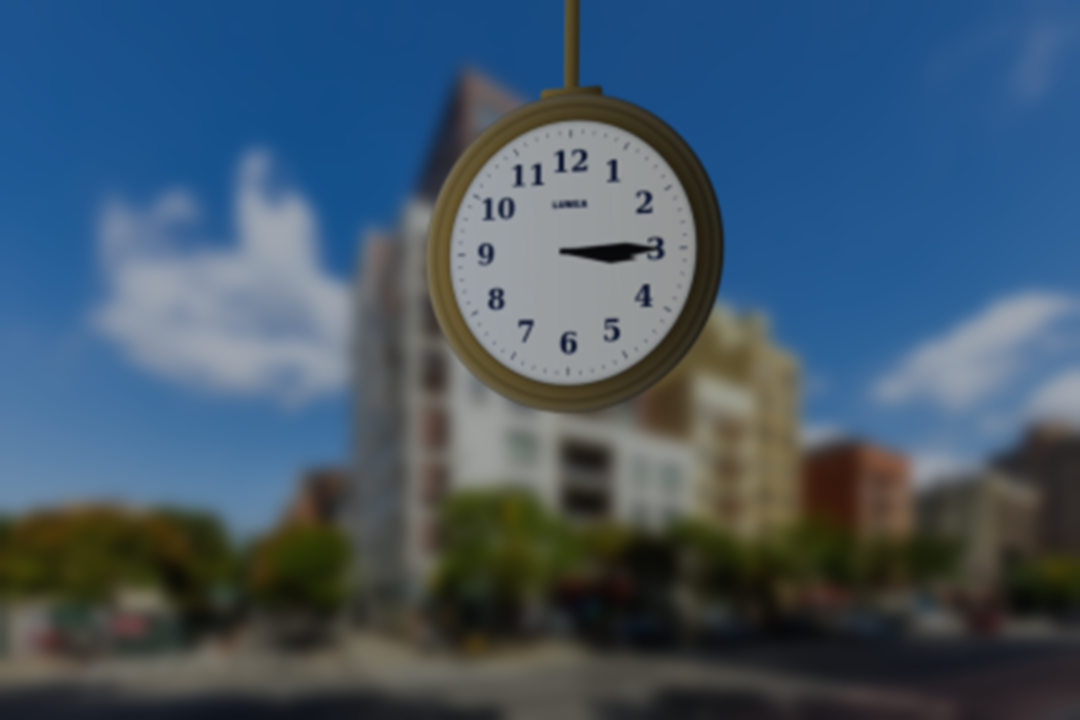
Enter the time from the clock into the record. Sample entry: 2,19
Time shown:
3,15
